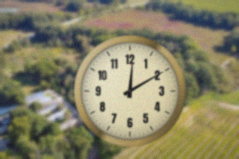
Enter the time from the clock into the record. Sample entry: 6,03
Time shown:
12,10
